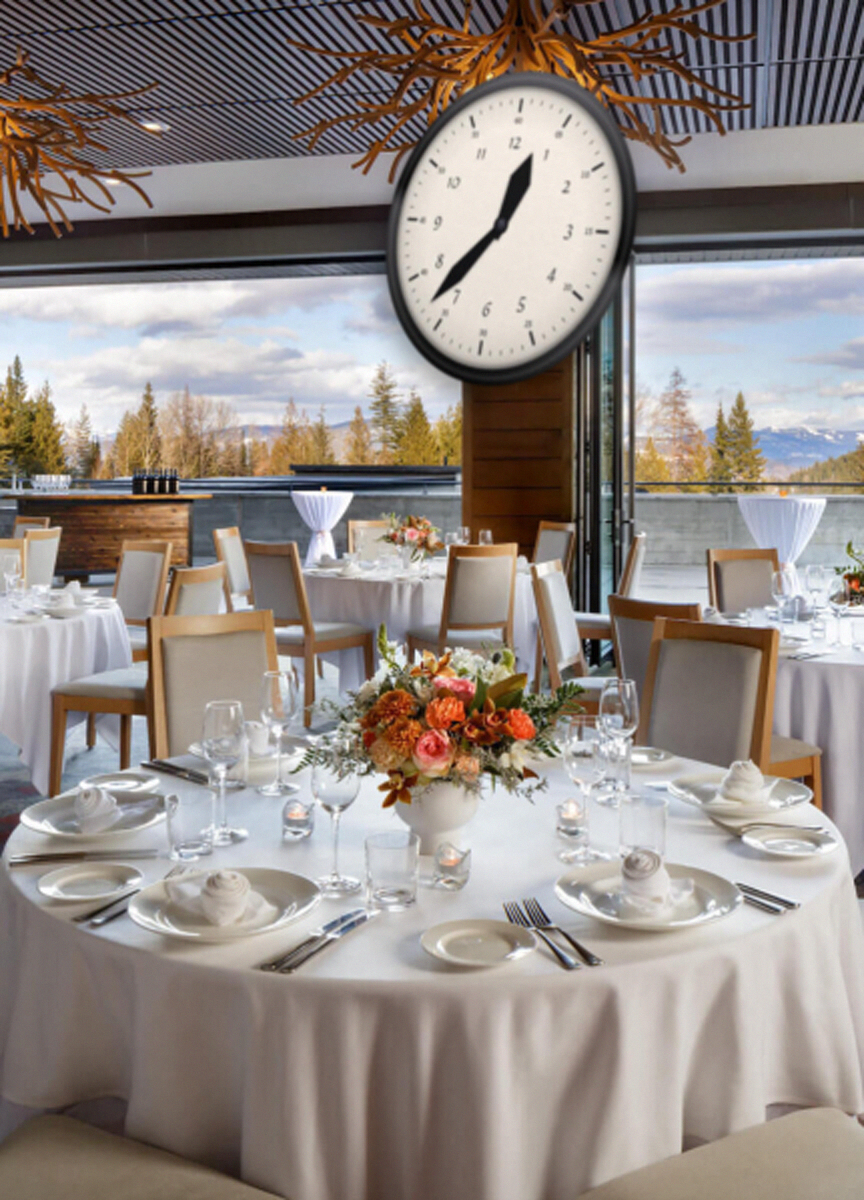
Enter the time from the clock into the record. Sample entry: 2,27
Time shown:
12,37
